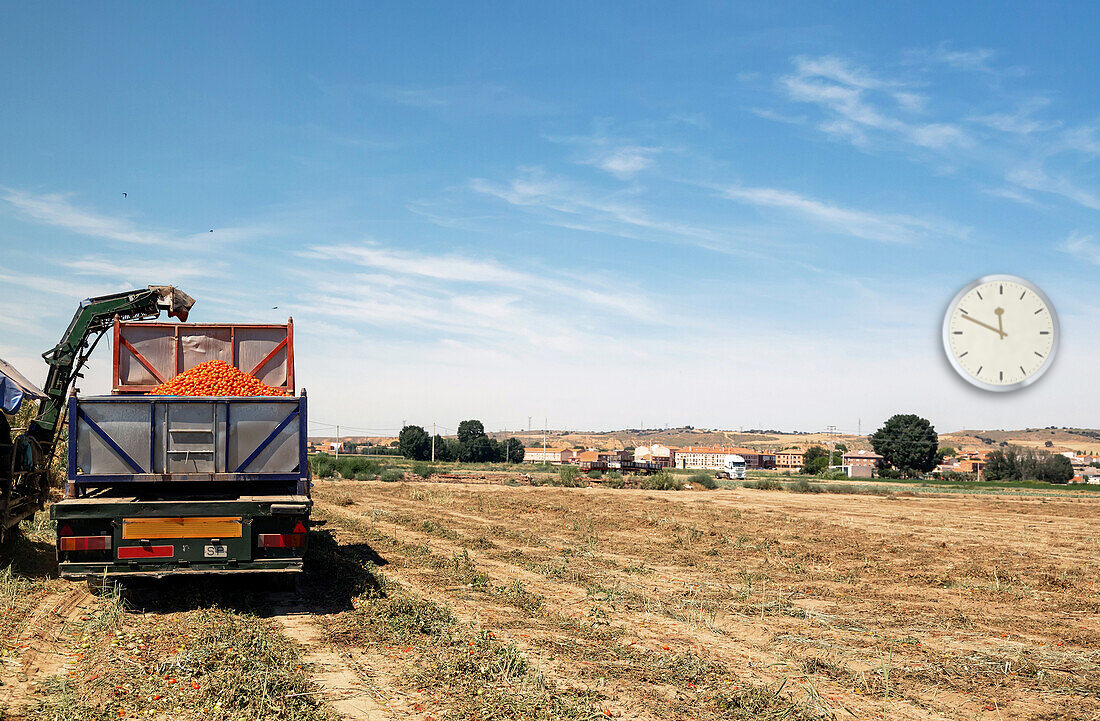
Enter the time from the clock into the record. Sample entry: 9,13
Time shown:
11,49
